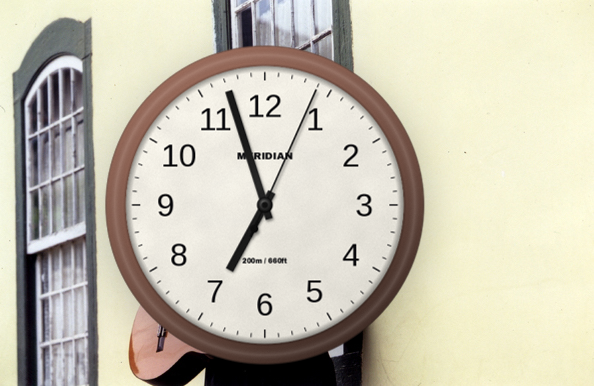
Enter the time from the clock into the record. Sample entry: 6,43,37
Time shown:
6,57,04
